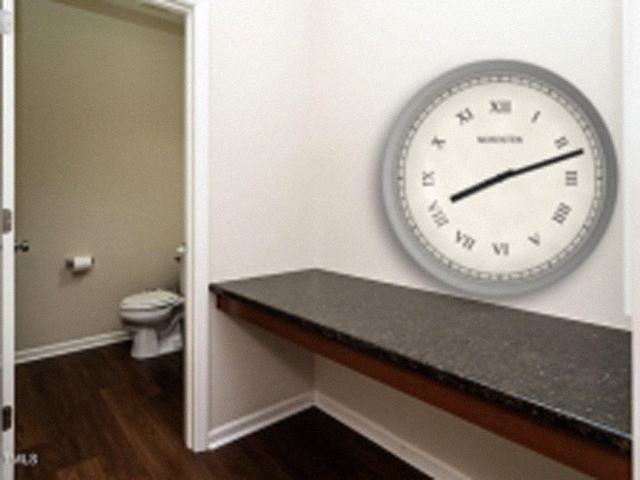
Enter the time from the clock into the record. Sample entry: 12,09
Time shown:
8,12
